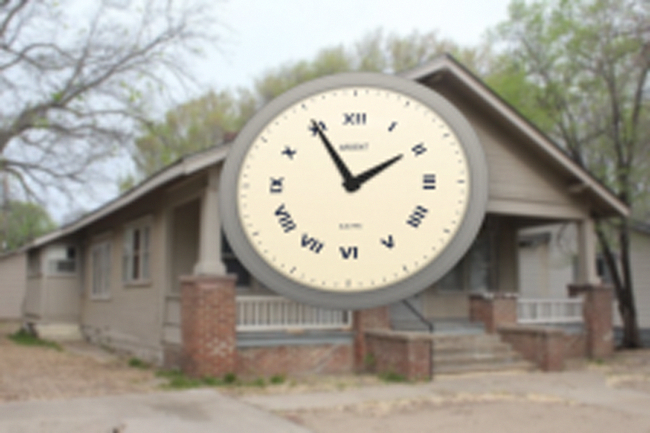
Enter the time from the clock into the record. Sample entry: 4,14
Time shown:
1,55
